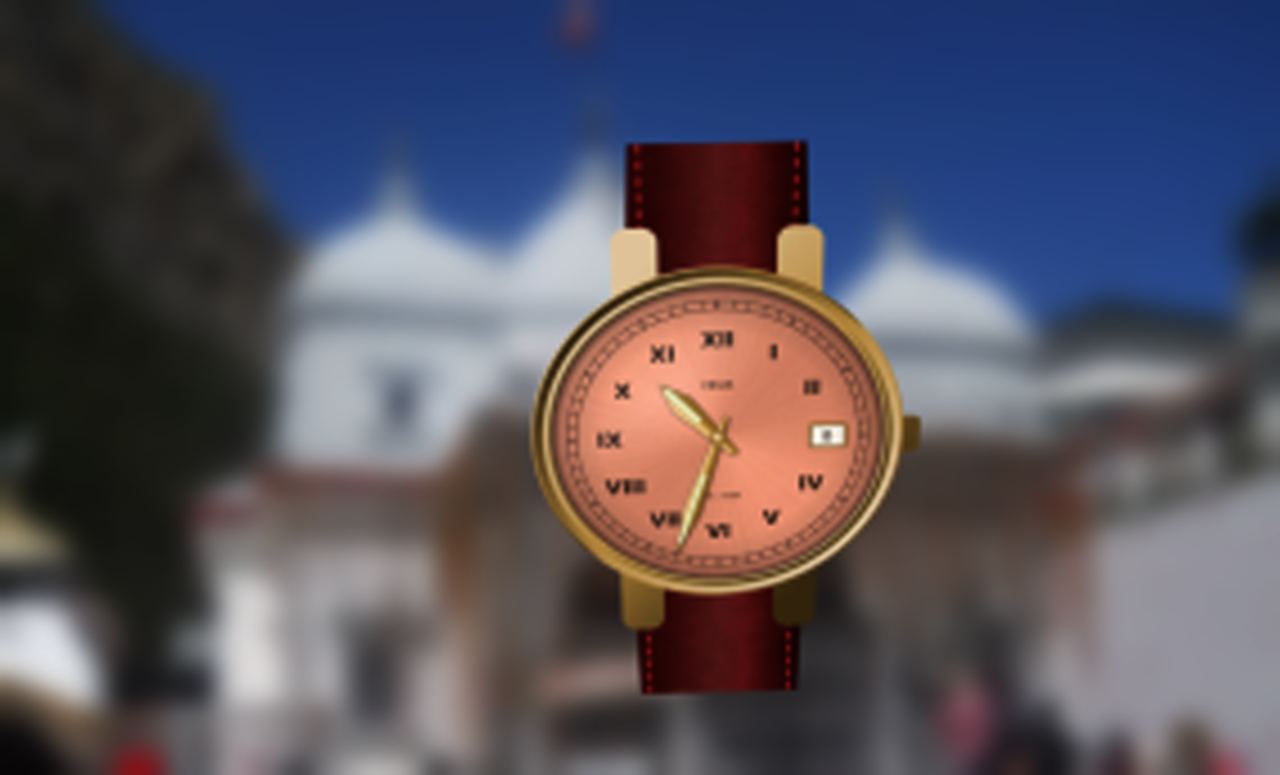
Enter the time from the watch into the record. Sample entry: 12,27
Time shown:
10,33
